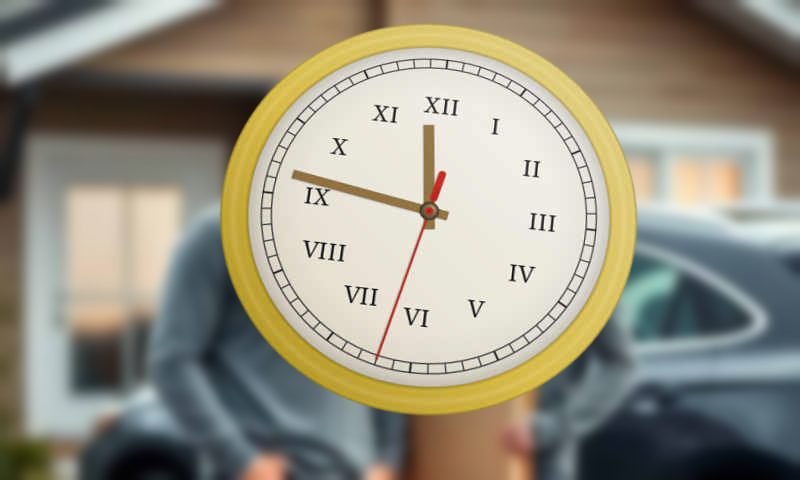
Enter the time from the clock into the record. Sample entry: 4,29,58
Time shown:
11,46,32
